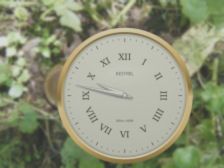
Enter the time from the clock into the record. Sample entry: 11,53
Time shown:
9,47
